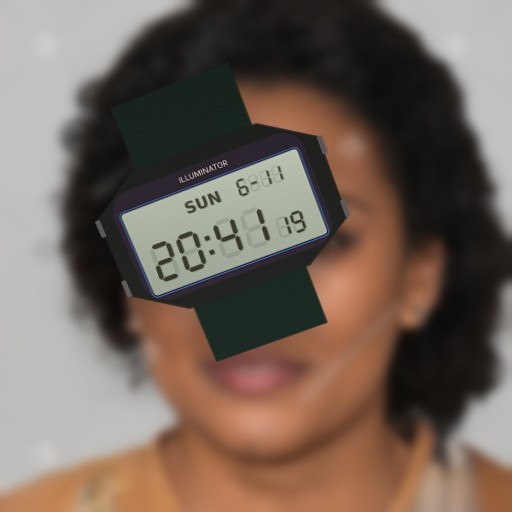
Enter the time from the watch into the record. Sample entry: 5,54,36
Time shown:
20,41,19
